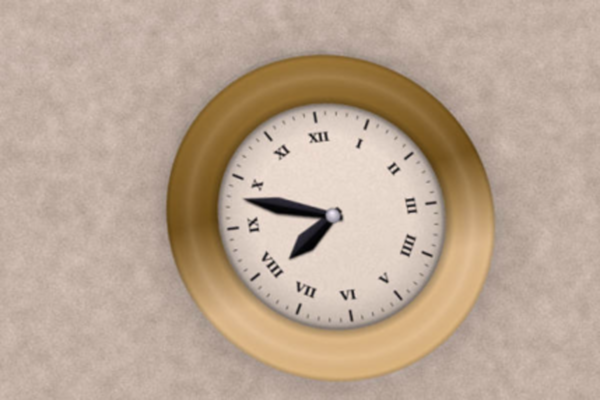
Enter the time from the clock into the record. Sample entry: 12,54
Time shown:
7,48
